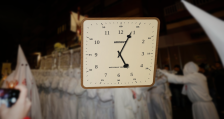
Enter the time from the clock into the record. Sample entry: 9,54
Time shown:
5,04
